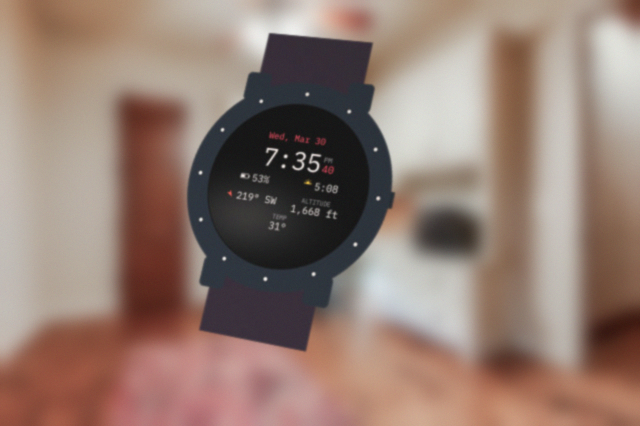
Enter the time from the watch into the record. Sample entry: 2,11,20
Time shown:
7,35,40
